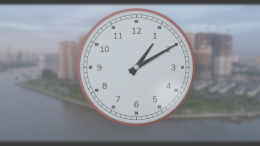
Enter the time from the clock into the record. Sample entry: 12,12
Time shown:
1,10
